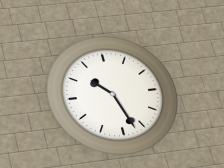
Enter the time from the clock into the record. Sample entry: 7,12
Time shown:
10,27
